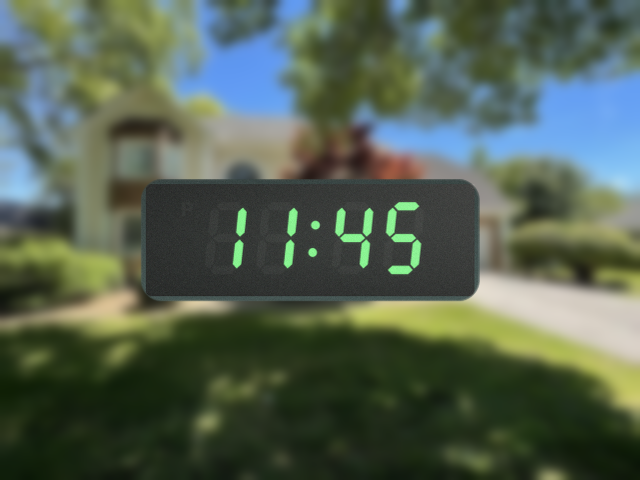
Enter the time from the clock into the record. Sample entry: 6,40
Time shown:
11,45
